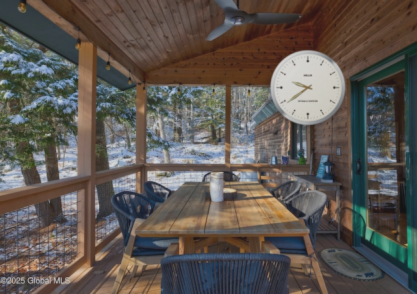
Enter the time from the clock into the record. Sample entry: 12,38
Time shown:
9,39
